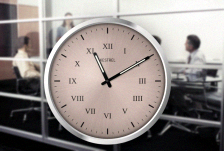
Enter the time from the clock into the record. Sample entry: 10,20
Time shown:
11,10
